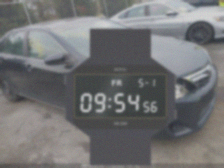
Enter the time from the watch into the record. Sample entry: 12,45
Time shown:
9,54
